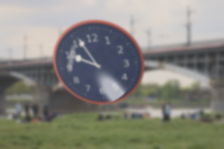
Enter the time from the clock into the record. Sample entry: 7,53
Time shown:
9,56
